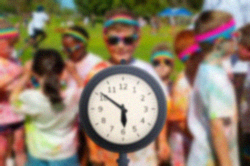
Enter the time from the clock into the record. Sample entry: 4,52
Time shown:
5,51
